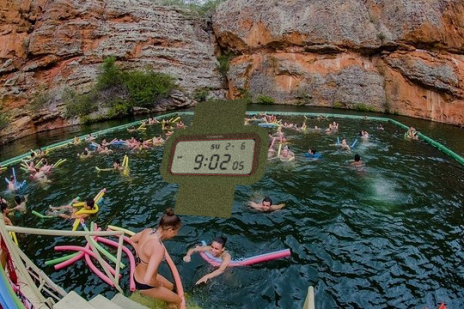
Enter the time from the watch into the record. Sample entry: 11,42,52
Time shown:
9,02,05
